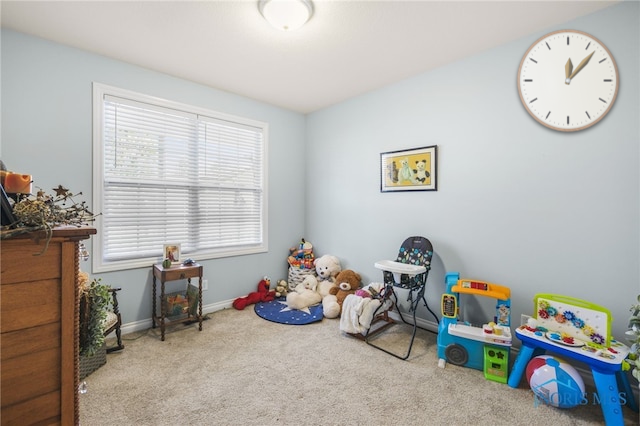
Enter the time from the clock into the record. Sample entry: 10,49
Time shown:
12,07
